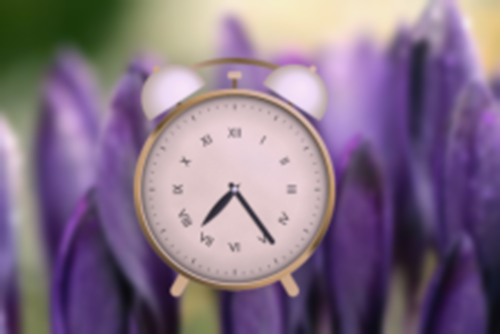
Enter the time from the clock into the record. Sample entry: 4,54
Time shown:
7,24
